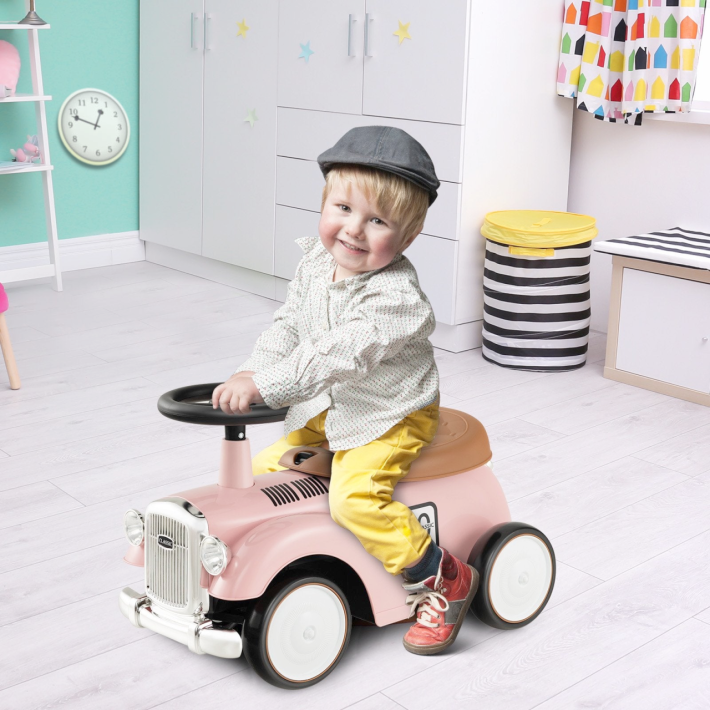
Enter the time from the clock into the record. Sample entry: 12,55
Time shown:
12,48
